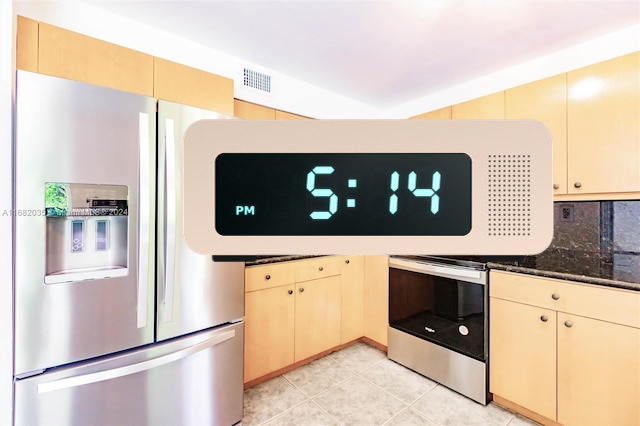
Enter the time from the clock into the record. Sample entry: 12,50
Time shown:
5,14
